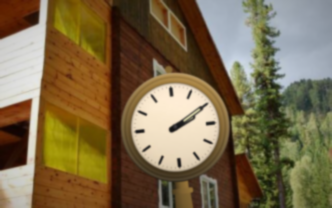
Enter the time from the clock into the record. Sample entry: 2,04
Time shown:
2,10
